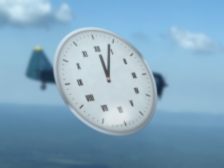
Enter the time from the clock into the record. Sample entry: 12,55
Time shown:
12,04
